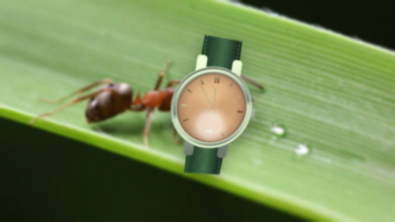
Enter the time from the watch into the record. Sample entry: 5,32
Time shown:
11,54
